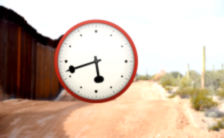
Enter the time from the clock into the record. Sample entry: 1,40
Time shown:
5,42
